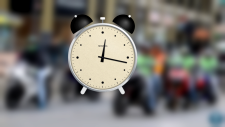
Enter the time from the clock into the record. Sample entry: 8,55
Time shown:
12,17
